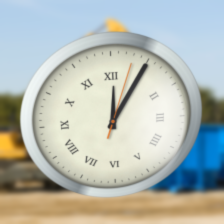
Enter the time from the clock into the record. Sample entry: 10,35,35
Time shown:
12,05,03
